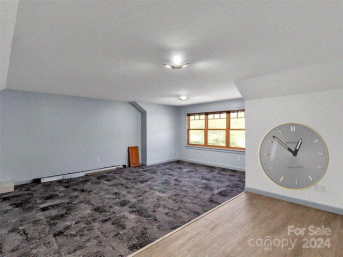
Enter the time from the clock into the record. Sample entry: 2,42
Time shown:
12,52
